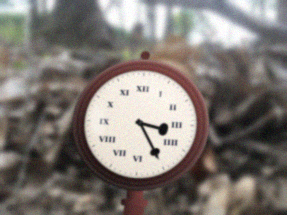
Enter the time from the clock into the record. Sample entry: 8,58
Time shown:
3,25
